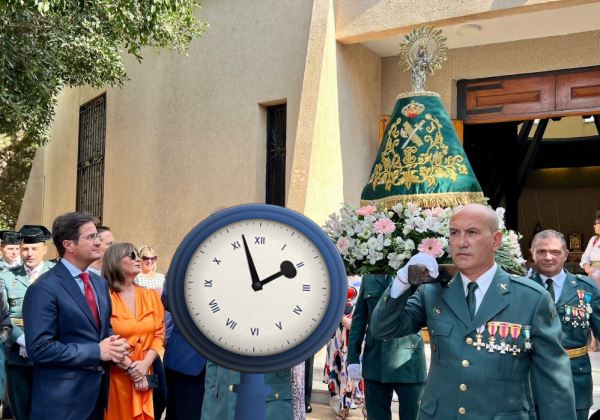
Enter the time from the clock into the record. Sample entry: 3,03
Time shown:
1,57
